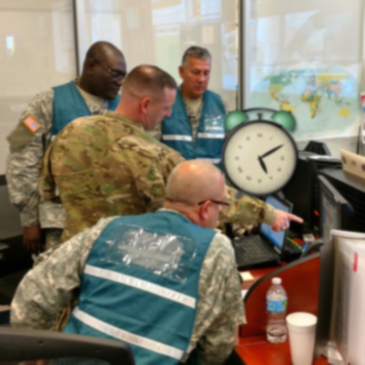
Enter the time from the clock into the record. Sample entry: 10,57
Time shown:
5,10
